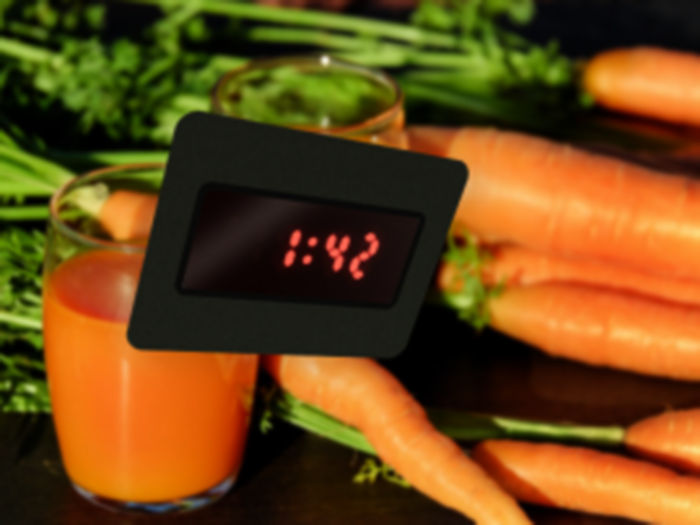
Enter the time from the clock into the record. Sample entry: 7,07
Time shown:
1,42
